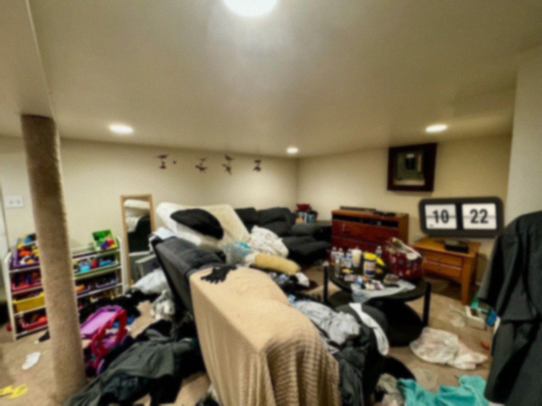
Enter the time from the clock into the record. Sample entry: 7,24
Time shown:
10,22
